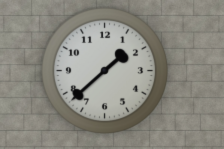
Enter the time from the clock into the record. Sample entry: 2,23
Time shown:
1,38
